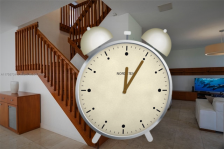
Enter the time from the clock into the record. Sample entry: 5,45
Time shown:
12,05
